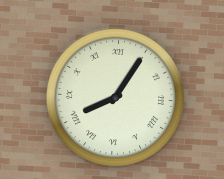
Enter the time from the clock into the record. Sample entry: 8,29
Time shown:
8,05
